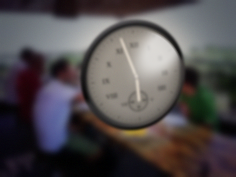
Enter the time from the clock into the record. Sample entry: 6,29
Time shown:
5,57
